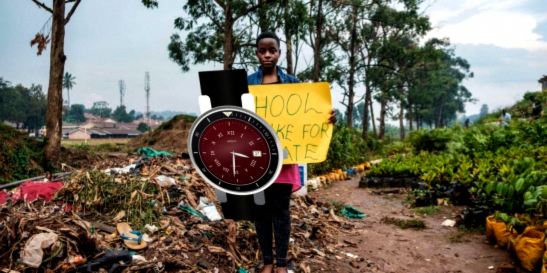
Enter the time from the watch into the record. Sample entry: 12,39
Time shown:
3,31
